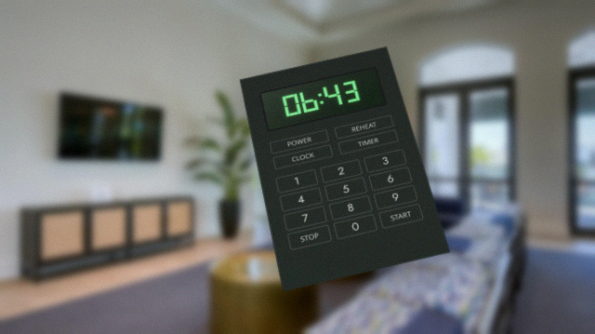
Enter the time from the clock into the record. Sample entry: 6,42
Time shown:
6,43
